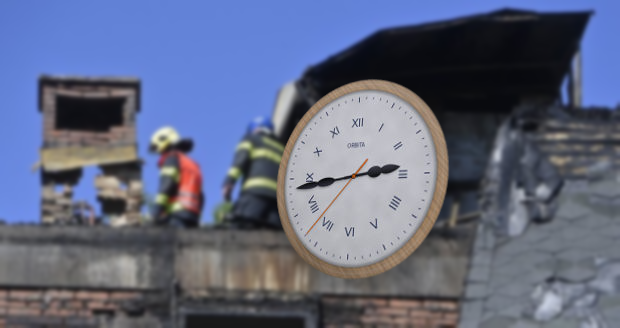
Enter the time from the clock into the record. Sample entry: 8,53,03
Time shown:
2,43,37
